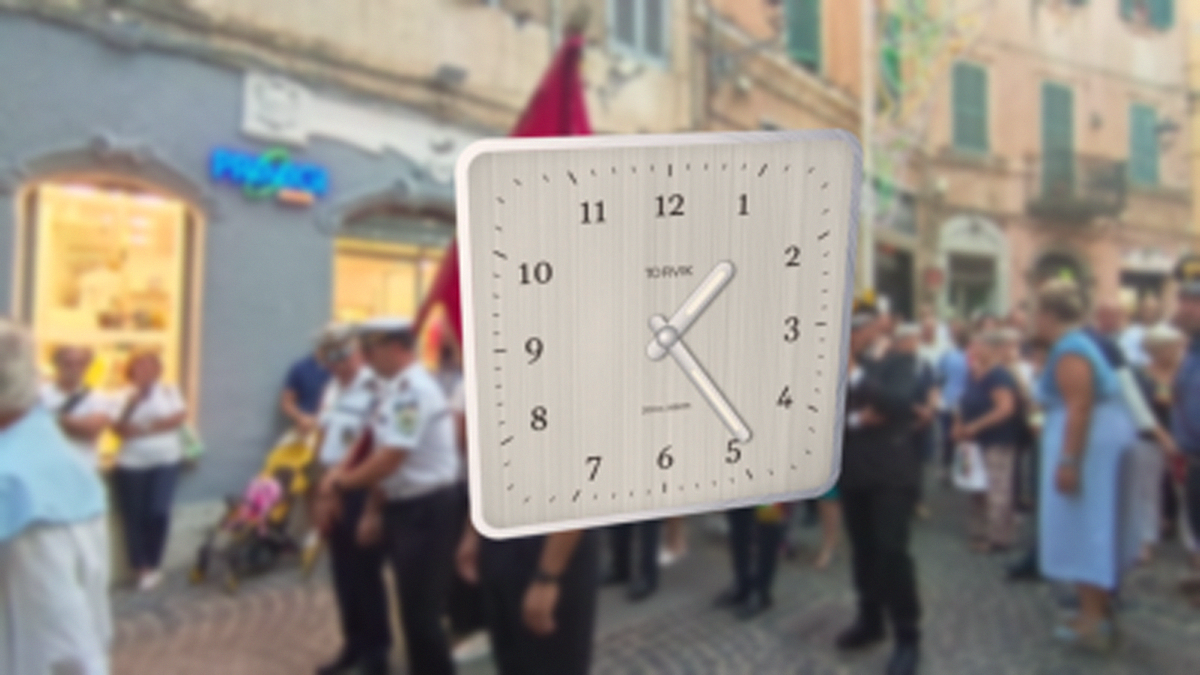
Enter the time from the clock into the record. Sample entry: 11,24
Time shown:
1,24
